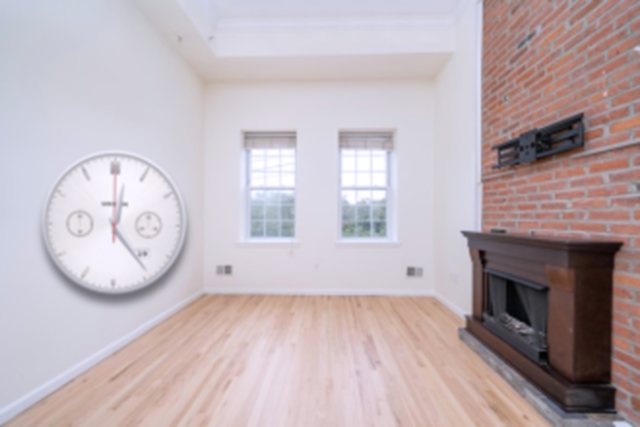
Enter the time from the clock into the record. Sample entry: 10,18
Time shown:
12,24
